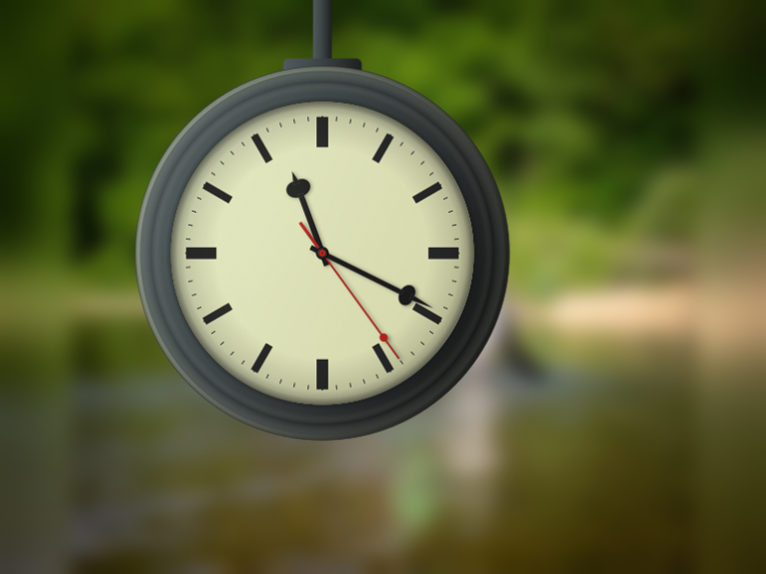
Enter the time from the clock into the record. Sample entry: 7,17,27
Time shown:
11,19,24
